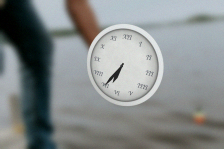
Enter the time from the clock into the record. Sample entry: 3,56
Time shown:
6,35
